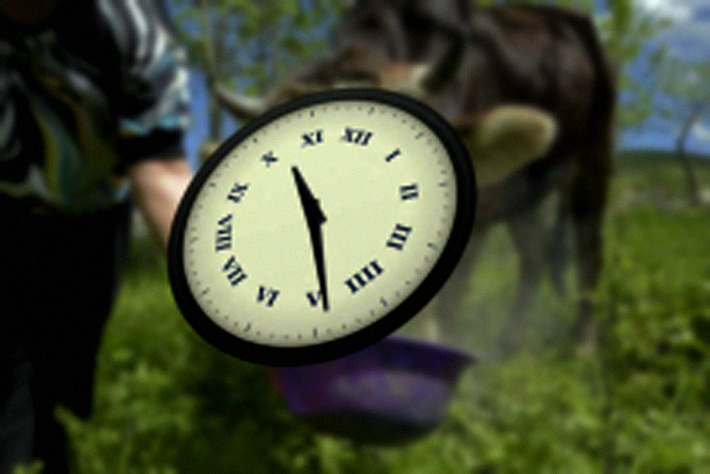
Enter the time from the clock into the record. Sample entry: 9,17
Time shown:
10,24
